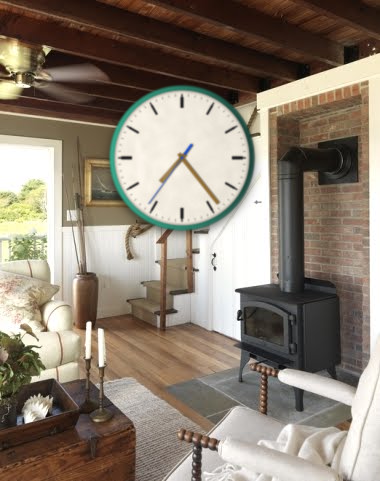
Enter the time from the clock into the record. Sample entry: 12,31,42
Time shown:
7,23,36
